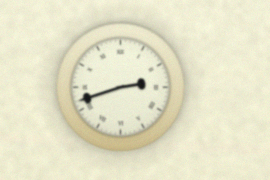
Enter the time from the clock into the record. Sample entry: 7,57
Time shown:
2,42
